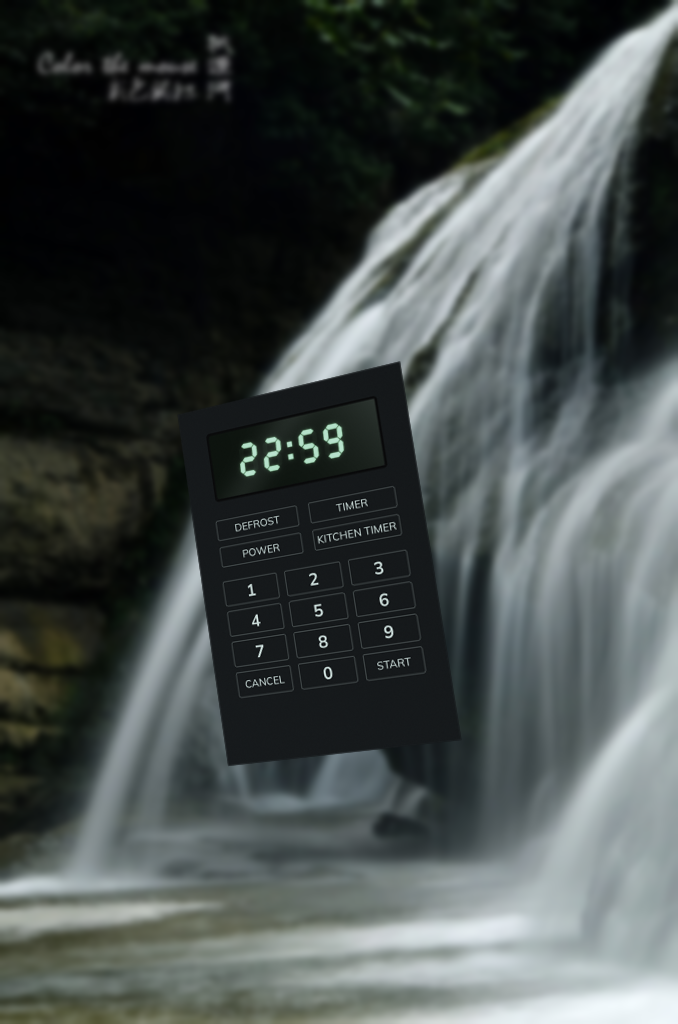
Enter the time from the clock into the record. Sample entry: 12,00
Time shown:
22,59
